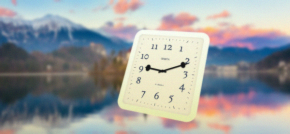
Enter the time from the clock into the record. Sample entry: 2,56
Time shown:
9,11
